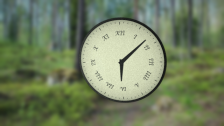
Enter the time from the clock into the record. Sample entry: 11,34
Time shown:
6,08
